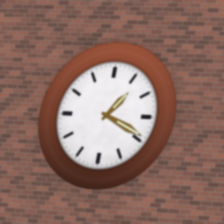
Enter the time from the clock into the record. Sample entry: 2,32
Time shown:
1,19
